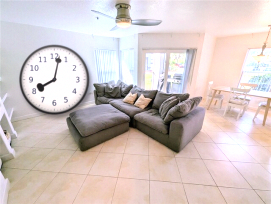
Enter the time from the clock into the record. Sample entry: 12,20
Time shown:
8,02
